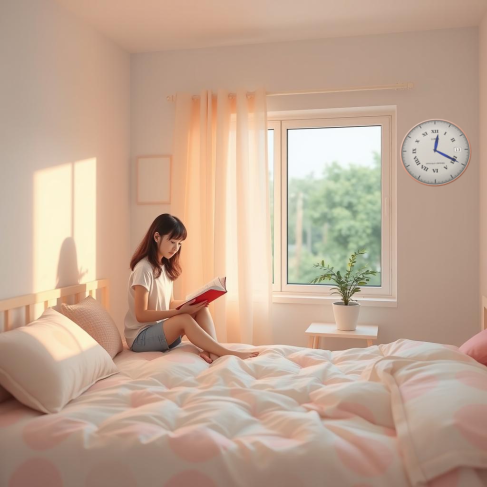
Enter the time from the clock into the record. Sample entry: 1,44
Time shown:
12,20
